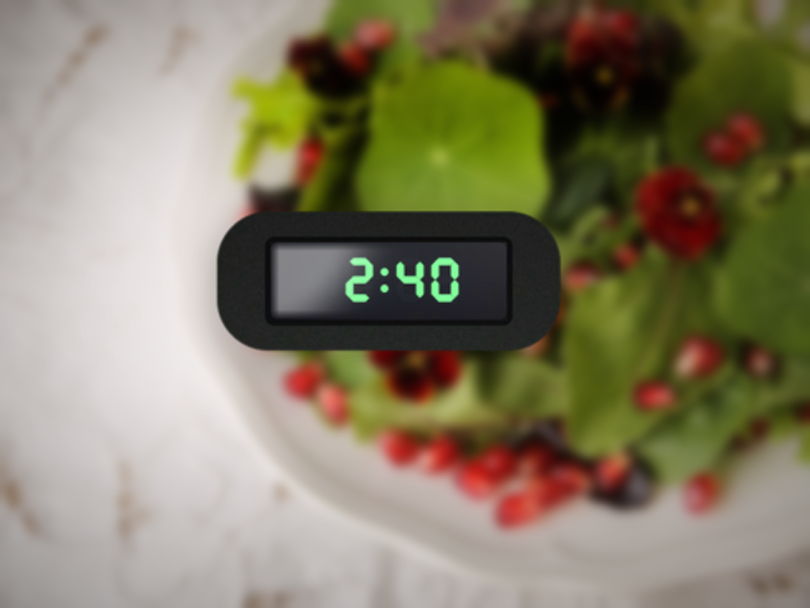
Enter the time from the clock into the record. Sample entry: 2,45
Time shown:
2,40
